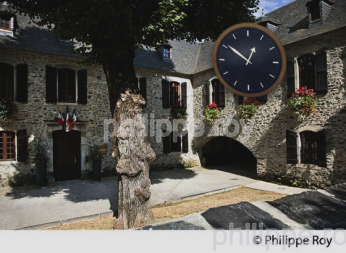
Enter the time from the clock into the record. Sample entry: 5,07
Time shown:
12,51
